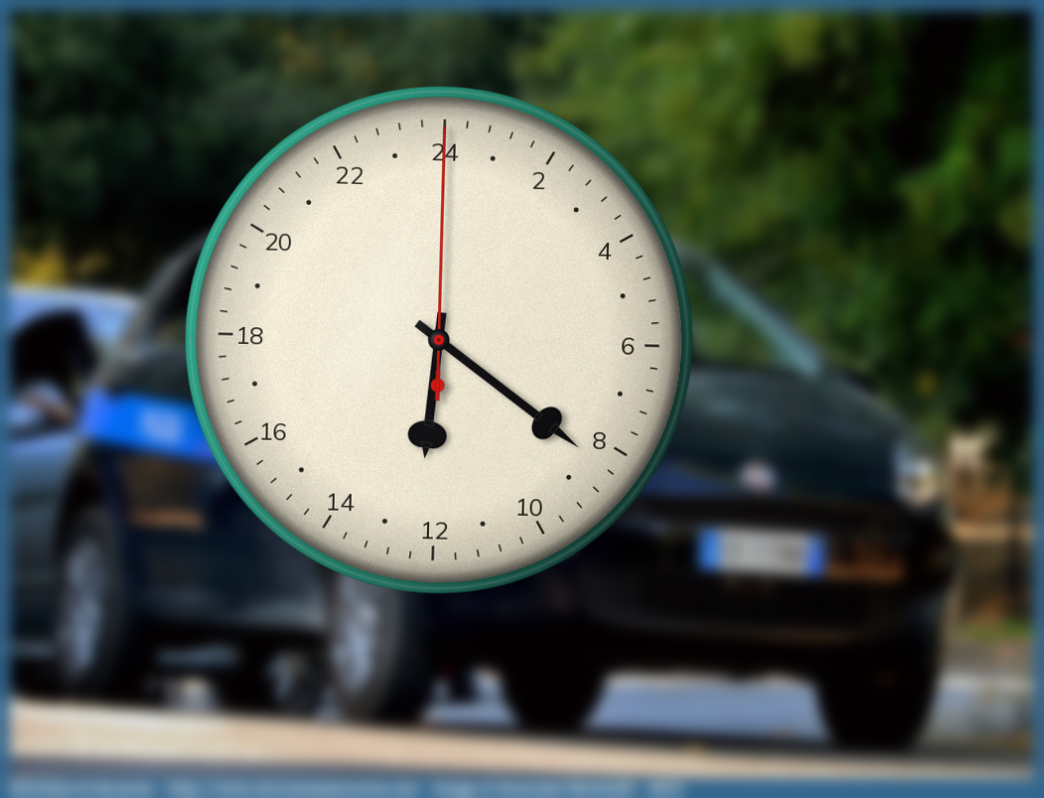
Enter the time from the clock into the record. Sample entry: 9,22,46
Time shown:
12,21,00
